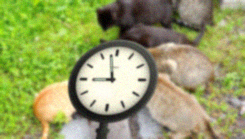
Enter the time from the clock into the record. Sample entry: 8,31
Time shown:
8,58
